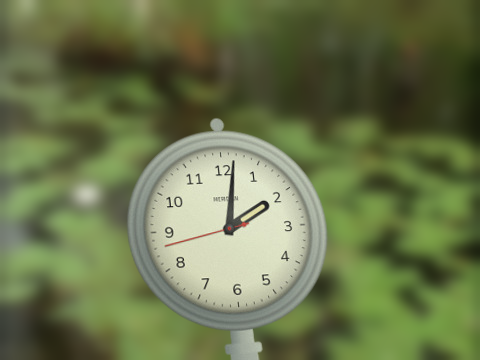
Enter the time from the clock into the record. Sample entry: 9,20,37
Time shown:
2,01,43
